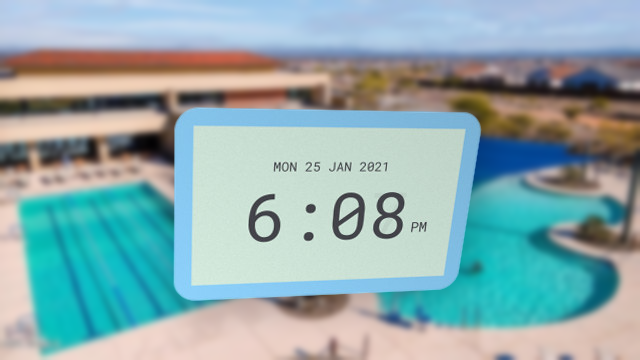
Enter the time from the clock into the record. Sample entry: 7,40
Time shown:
6,08
